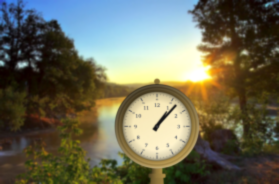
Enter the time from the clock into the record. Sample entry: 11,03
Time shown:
1,07
